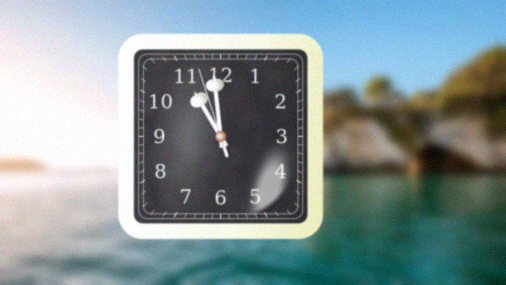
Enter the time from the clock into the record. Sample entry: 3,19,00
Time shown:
10,58,57
